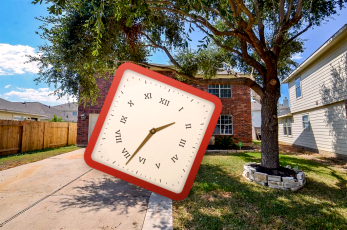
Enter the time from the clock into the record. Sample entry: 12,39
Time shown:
1,33
